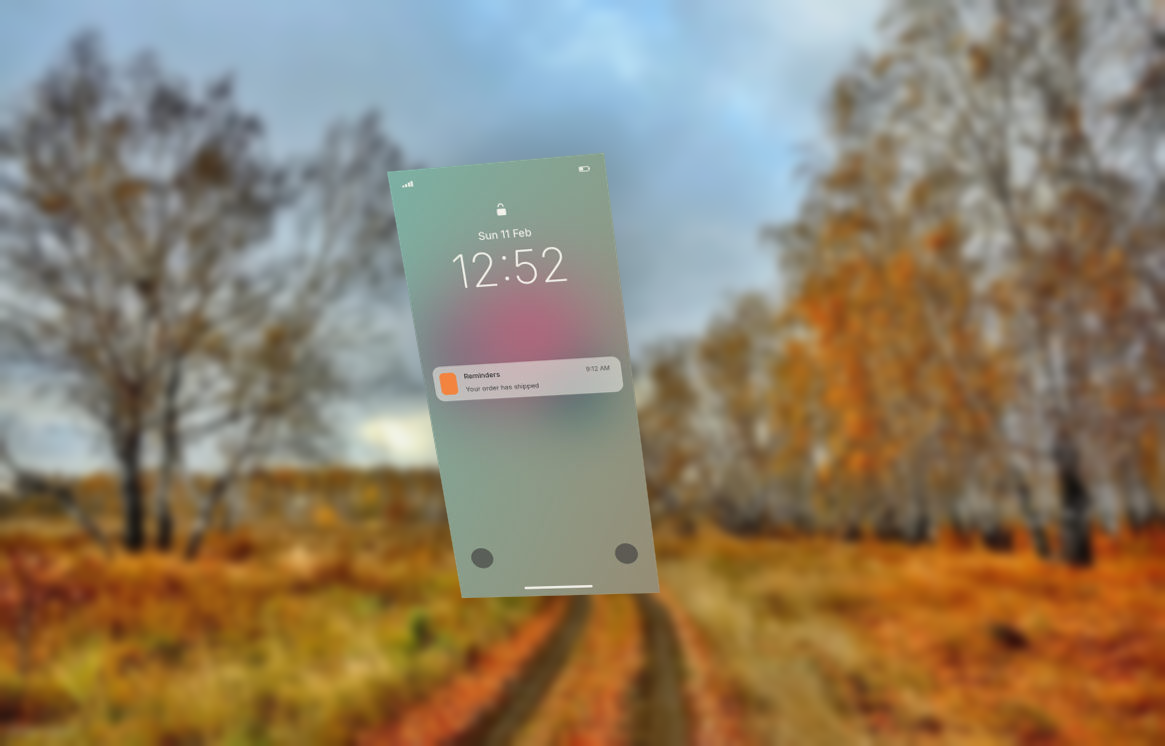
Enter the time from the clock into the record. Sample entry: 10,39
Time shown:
12,52
